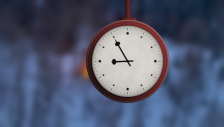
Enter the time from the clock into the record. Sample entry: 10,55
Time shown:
8,55
